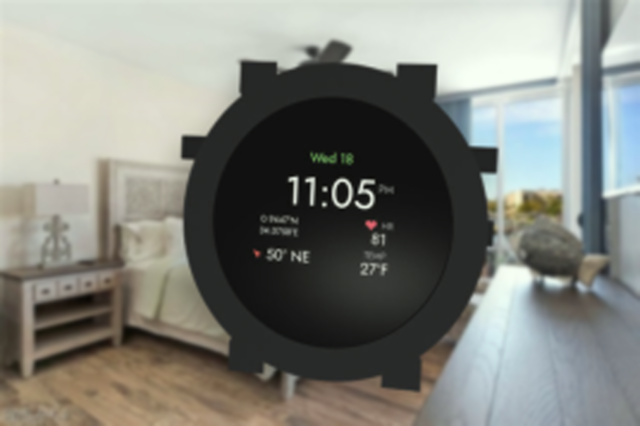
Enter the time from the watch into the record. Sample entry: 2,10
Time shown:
11,05
